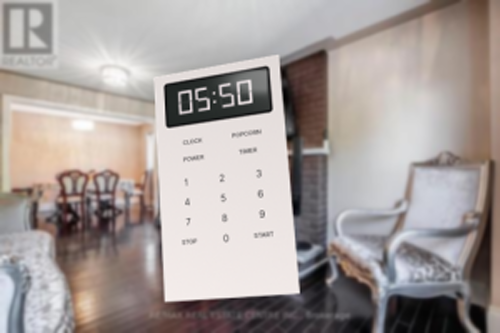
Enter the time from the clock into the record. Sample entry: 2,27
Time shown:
5,50
